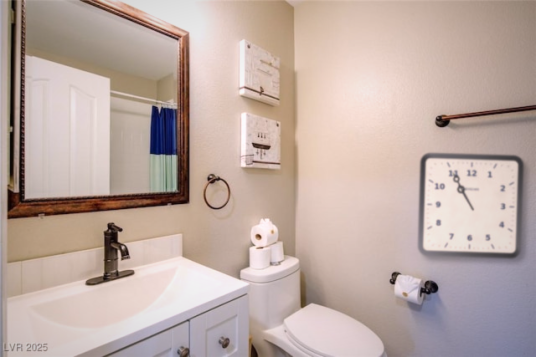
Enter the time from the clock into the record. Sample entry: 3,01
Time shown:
10,55
